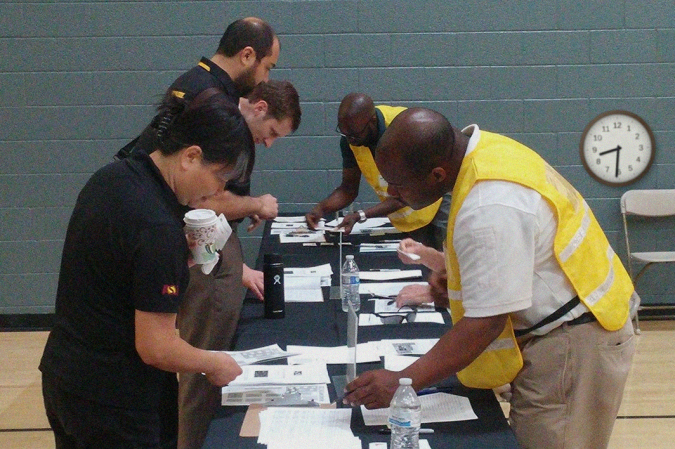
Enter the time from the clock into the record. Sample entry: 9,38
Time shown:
8,31
